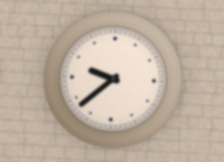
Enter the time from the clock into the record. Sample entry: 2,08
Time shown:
9,38
